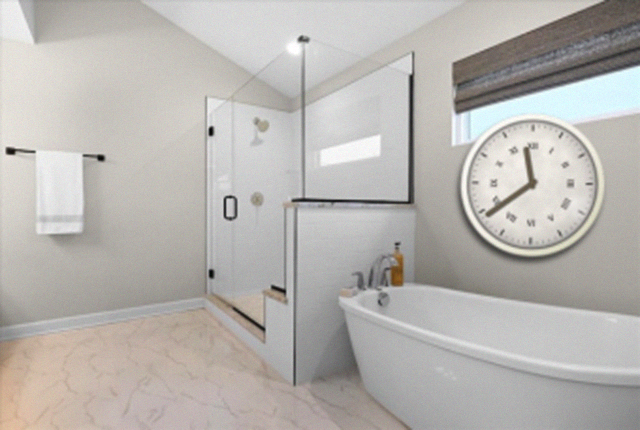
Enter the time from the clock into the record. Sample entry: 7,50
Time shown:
11,39
